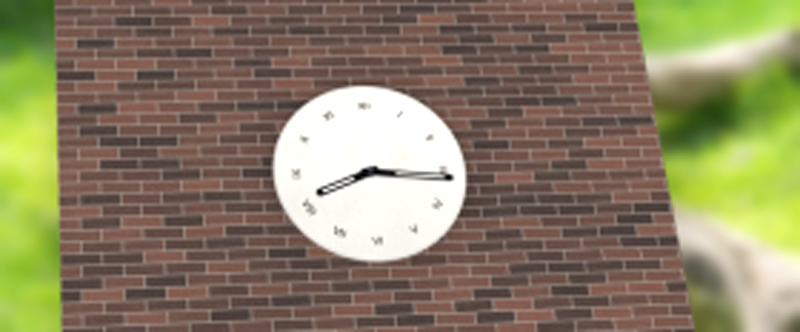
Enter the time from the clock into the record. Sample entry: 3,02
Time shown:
8,16
